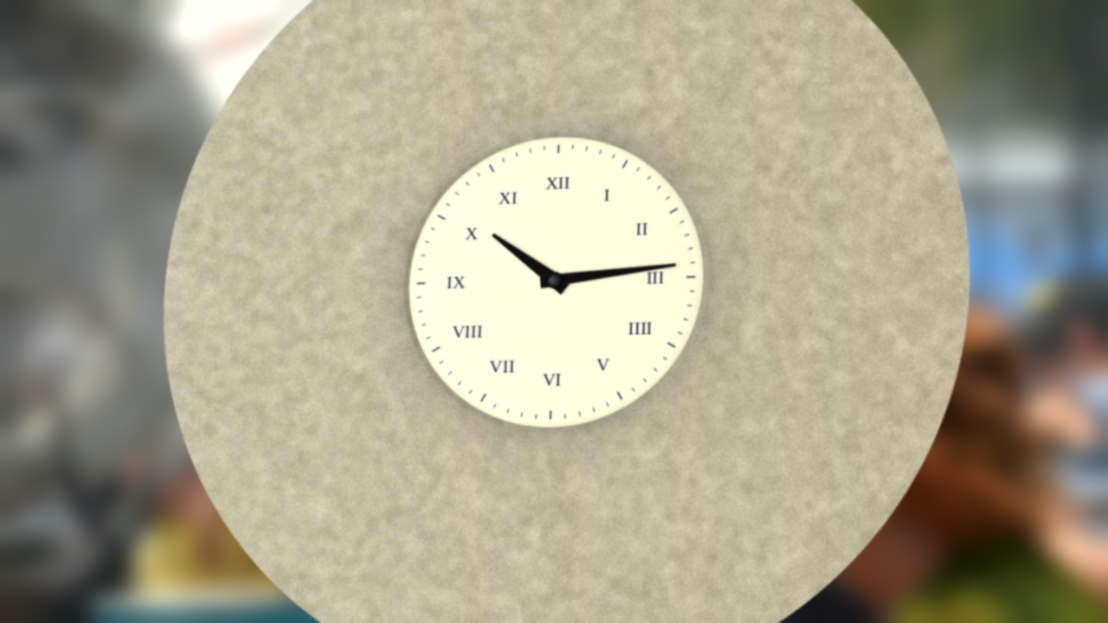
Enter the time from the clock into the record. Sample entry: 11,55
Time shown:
10,14
